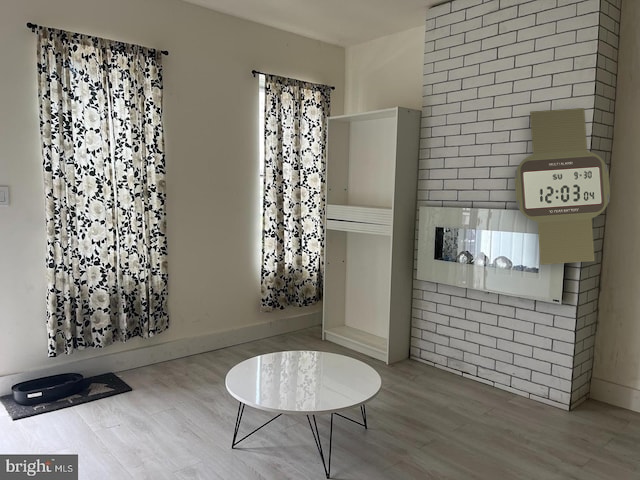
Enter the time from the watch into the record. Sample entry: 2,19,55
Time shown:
12,03,04
